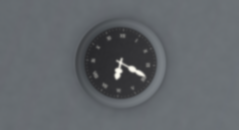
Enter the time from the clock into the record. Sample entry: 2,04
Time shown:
6,19
